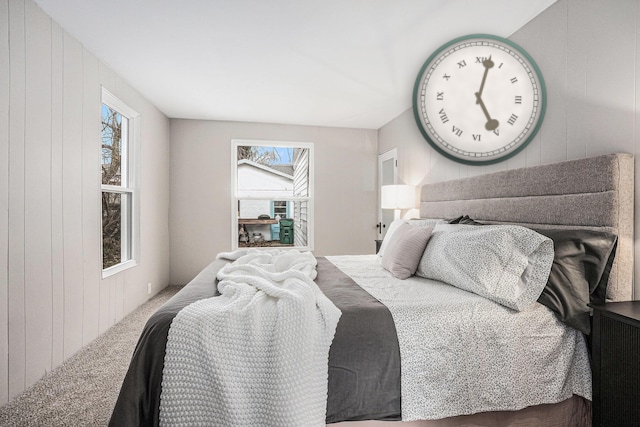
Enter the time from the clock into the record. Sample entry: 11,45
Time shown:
5,02
